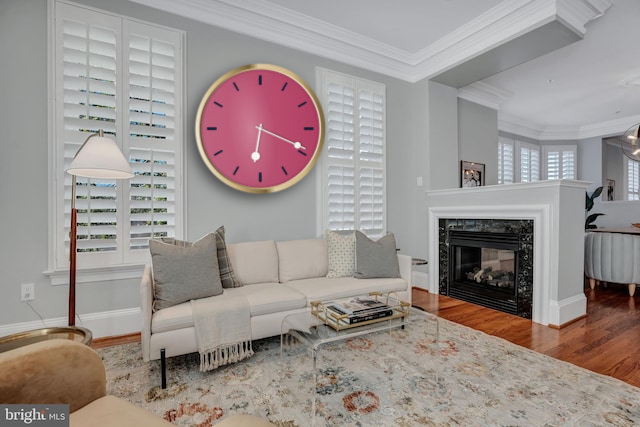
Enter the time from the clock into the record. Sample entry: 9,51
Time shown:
6,19
